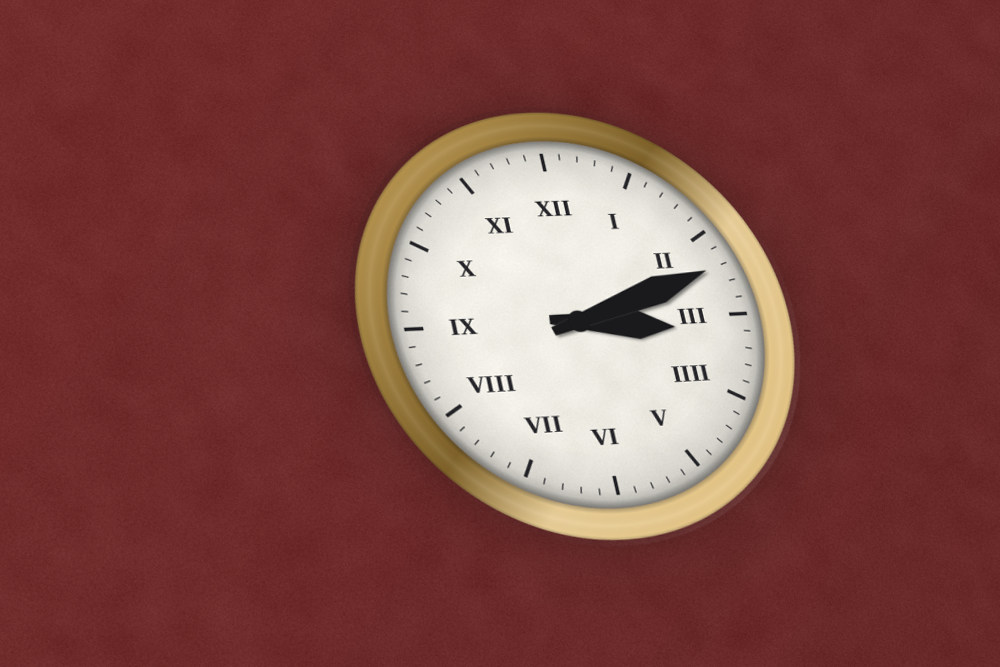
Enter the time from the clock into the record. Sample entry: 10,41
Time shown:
3,12
